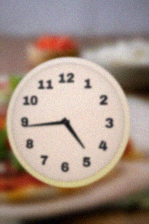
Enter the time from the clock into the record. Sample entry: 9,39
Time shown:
4,44
